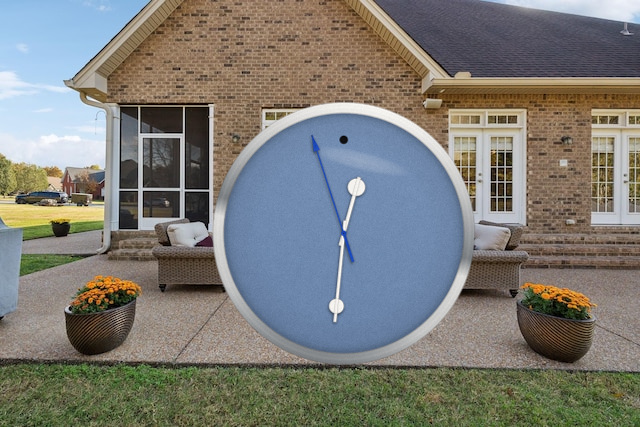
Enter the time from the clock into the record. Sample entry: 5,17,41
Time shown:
12,30,57
